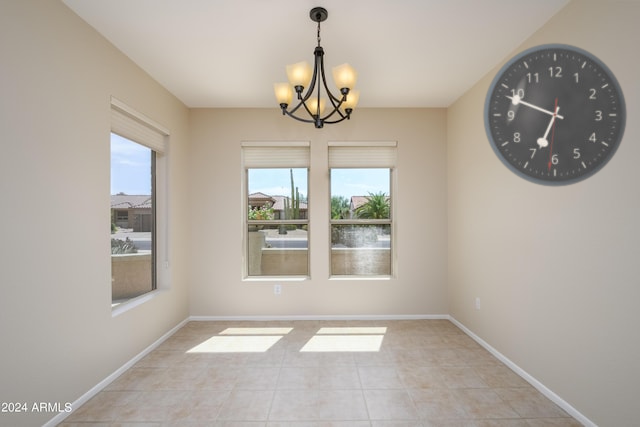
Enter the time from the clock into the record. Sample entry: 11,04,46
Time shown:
6,48,31
